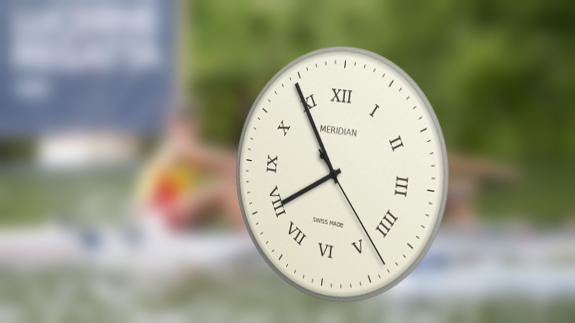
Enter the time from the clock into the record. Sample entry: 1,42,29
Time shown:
7,54,23
